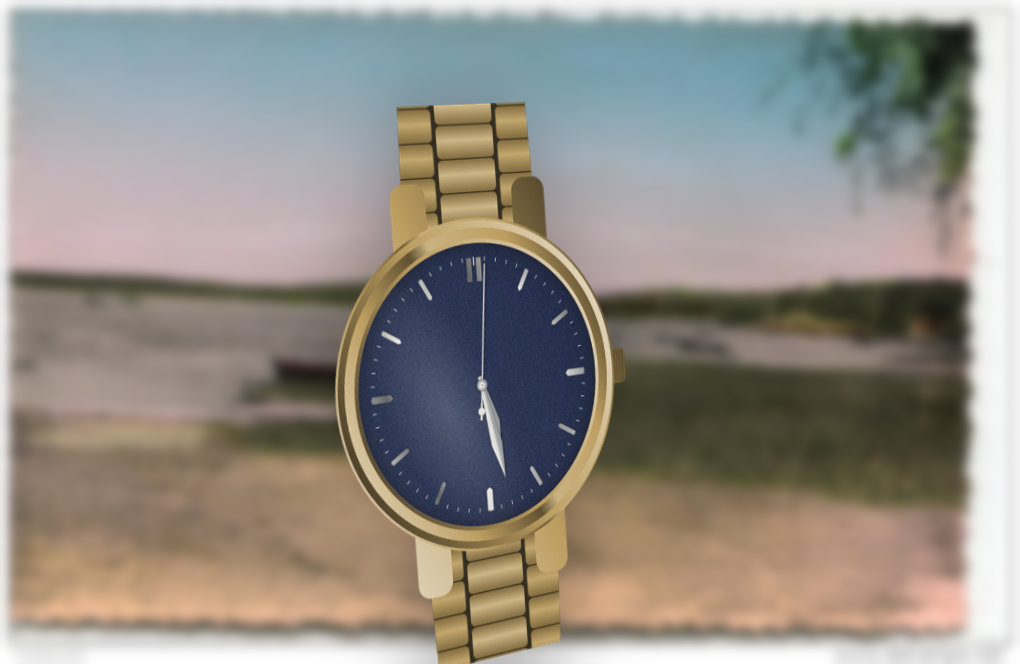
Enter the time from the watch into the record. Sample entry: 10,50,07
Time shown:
5,28,01
